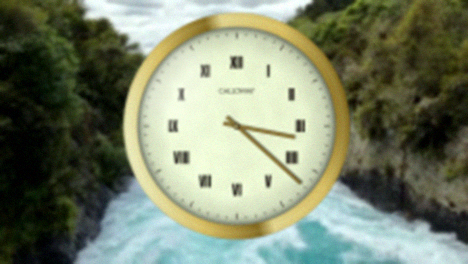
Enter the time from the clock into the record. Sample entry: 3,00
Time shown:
3,22
